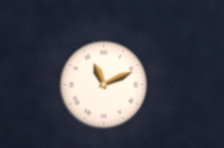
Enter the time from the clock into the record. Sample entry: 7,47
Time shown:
11,11
